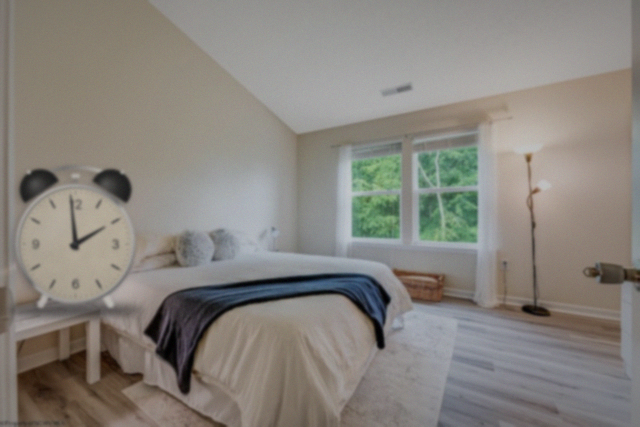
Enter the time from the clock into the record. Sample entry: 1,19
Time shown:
1,59
